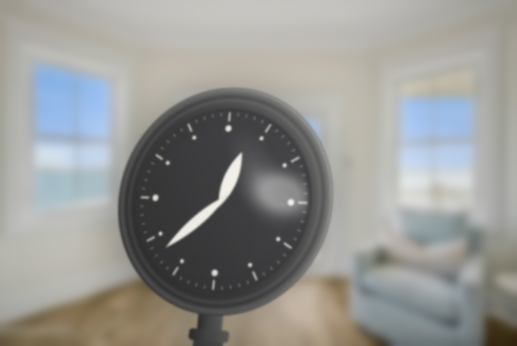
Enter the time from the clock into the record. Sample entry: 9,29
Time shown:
12,38
